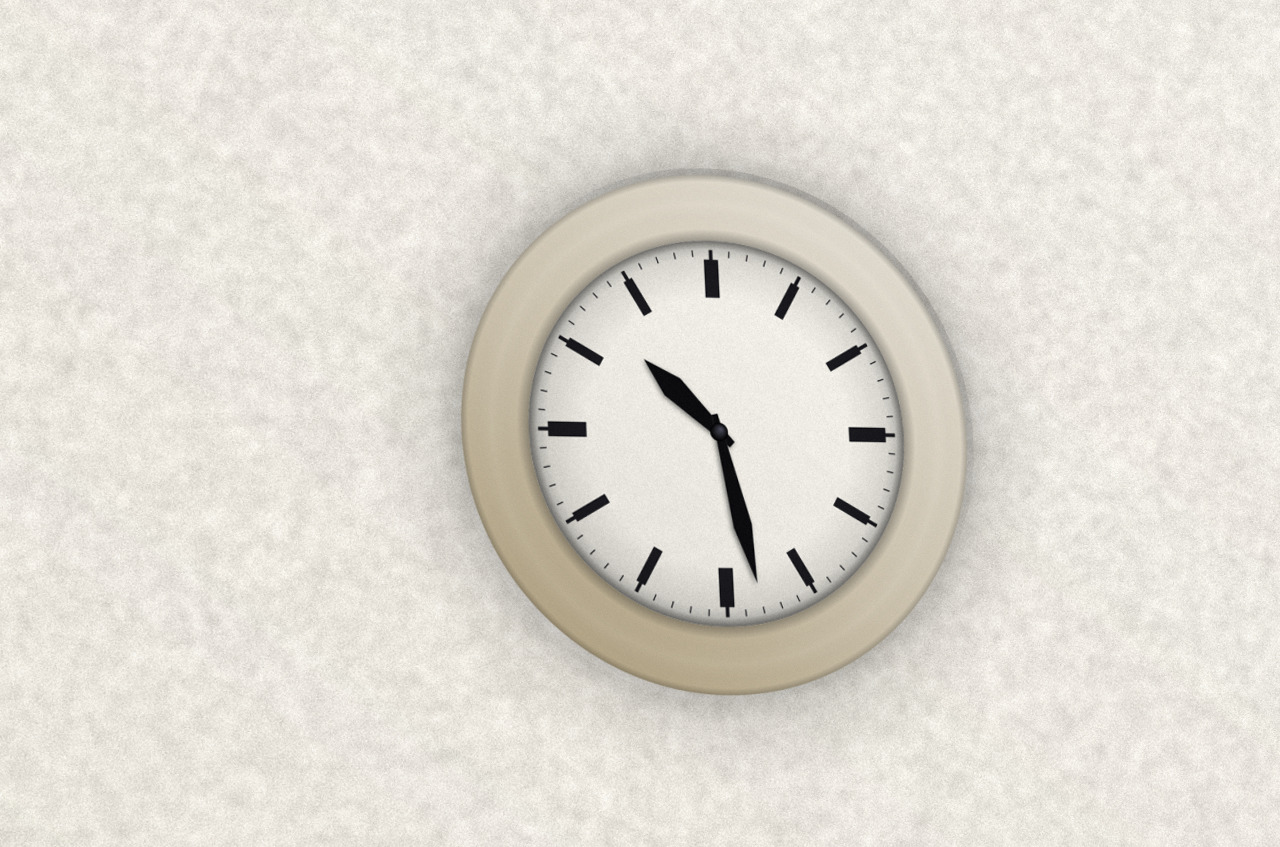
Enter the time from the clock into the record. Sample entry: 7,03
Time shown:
10,28
